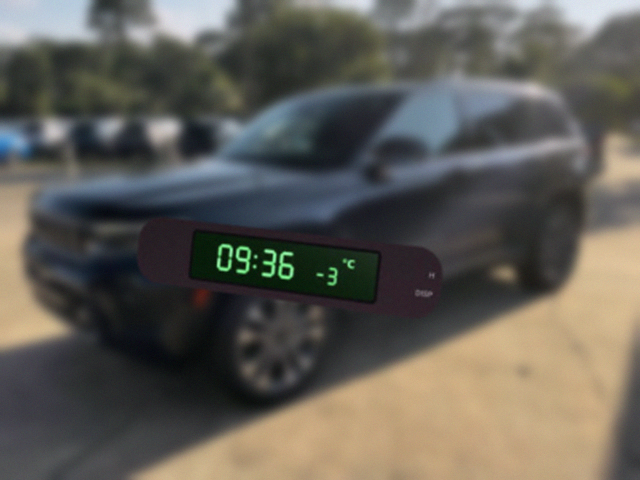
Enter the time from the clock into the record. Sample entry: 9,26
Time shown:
9,36
